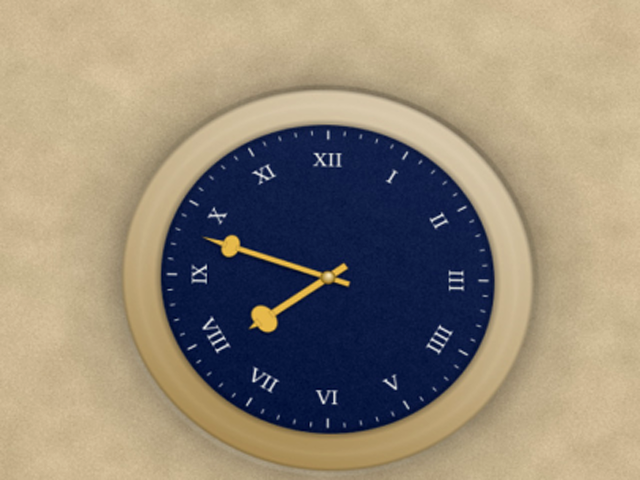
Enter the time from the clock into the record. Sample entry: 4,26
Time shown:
7,48
